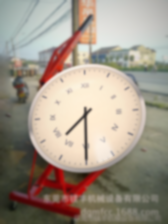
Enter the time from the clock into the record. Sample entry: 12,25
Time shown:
7,30
